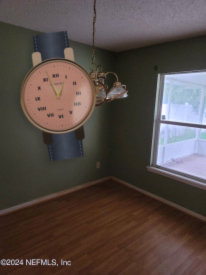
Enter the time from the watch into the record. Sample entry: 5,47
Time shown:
12,57
